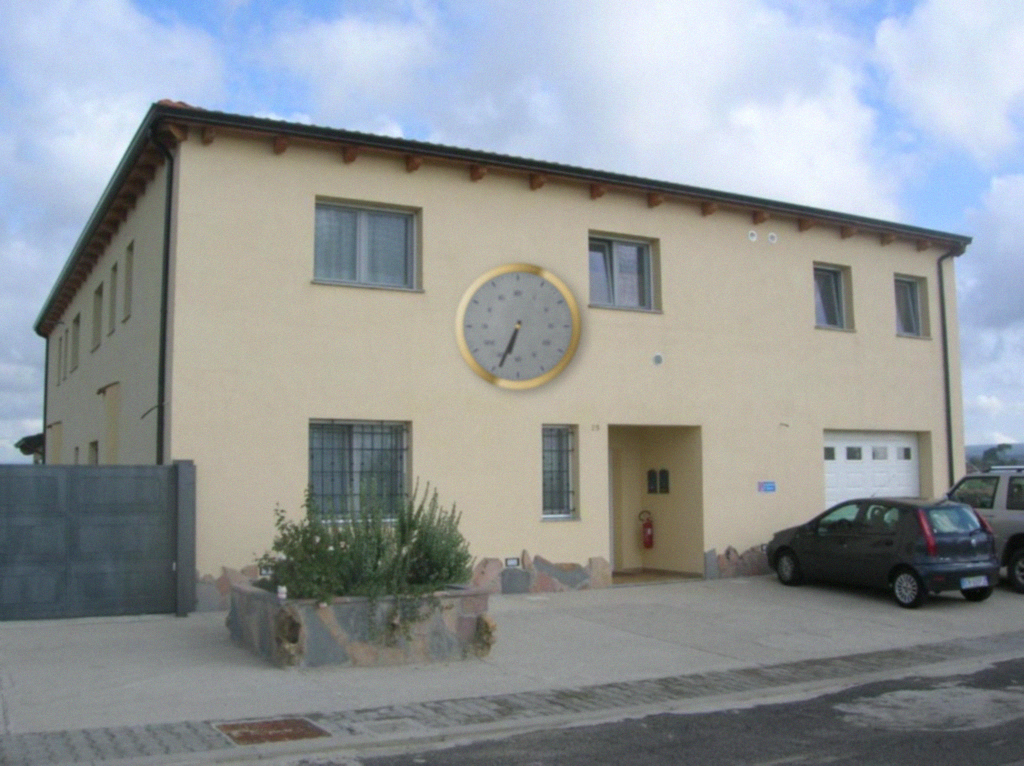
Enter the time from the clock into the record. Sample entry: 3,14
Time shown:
6,34
